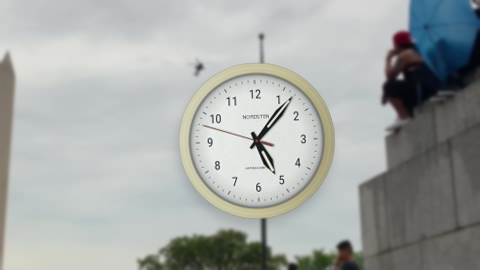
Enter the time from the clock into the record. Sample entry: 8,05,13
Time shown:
5,06,48
